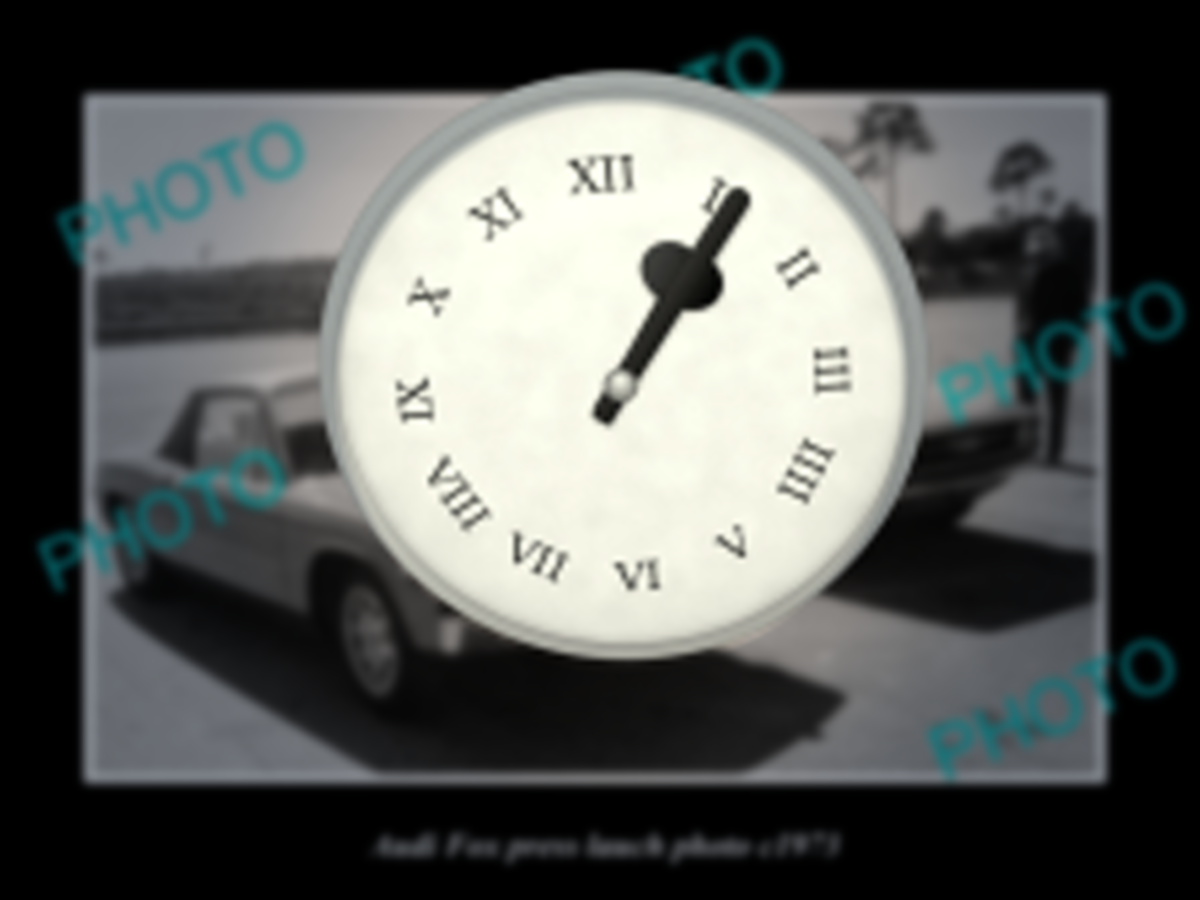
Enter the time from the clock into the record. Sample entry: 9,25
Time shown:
1,06
